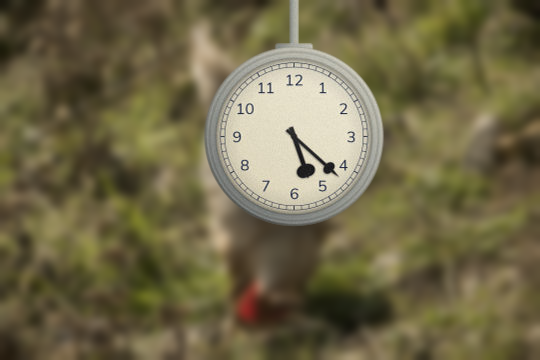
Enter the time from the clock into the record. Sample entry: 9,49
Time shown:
5,22
